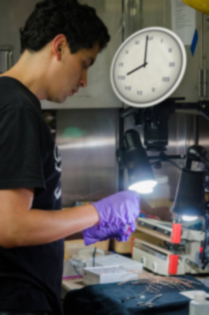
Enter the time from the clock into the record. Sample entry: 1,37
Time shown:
7,59
